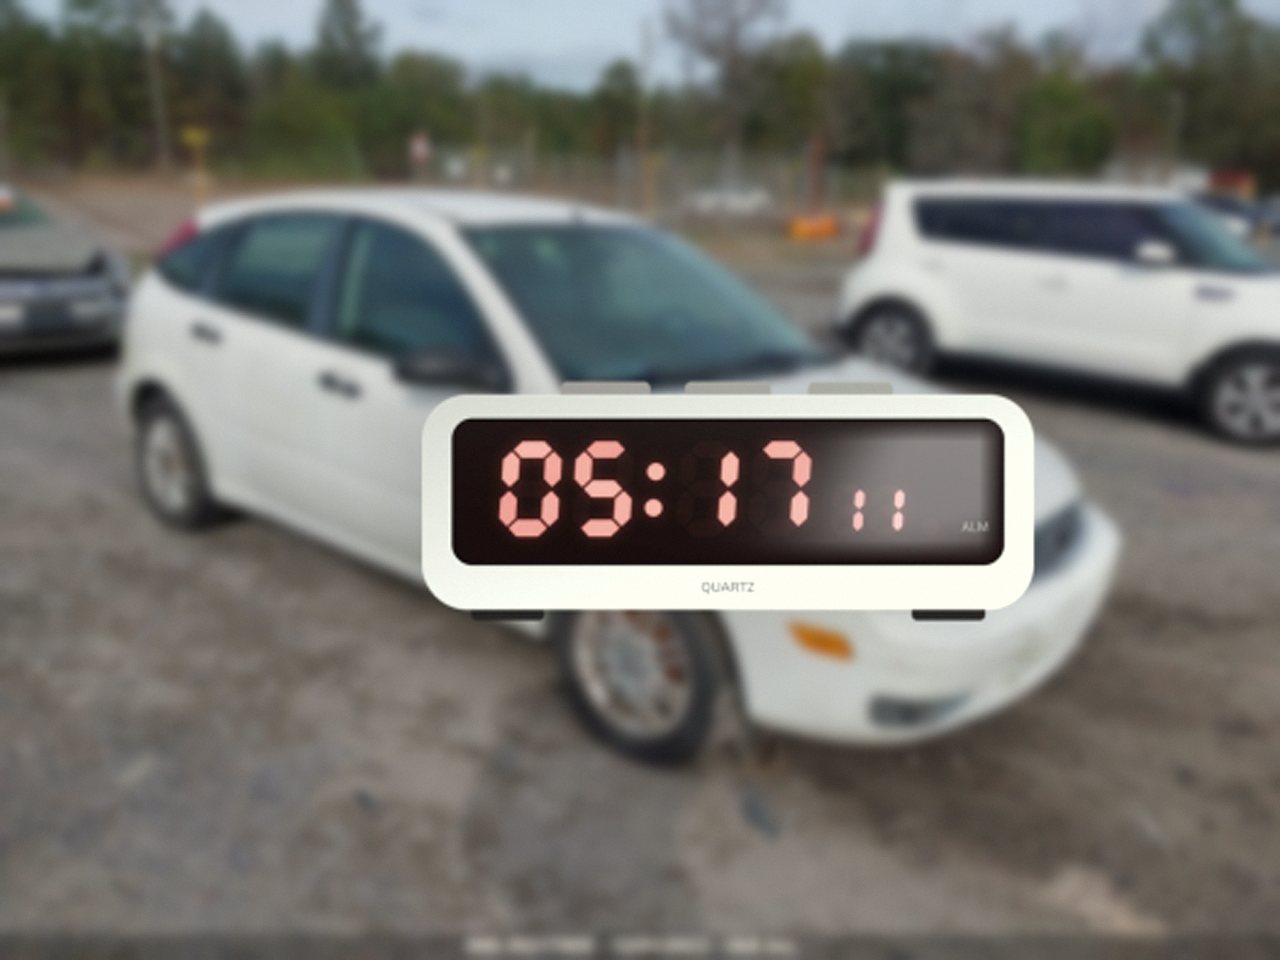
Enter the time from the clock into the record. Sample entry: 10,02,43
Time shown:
5,17,11
